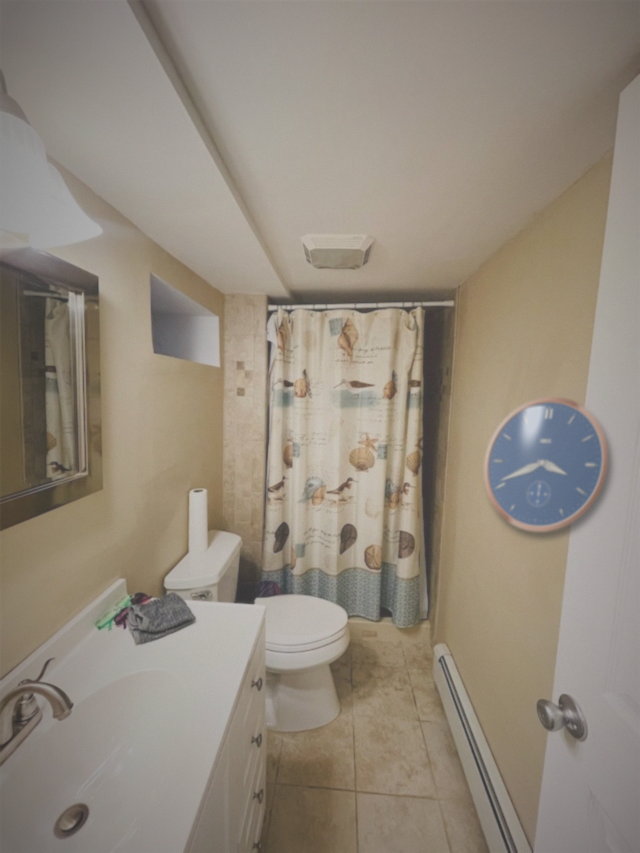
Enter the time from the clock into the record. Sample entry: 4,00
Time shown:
3,41
